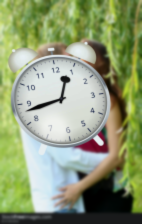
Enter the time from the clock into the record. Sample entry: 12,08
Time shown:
12,43
